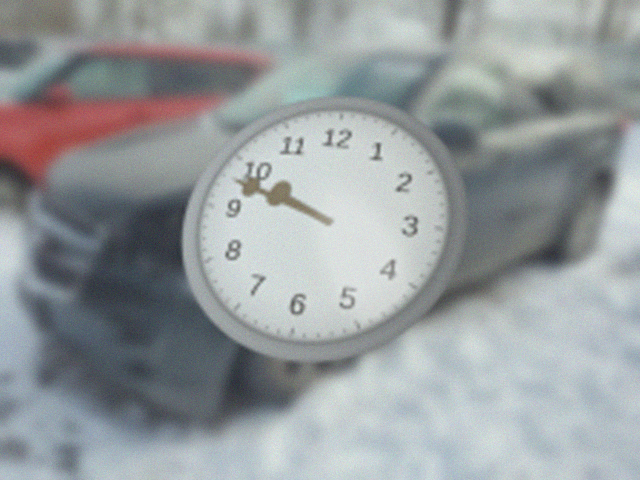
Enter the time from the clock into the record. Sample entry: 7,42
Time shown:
9,48
